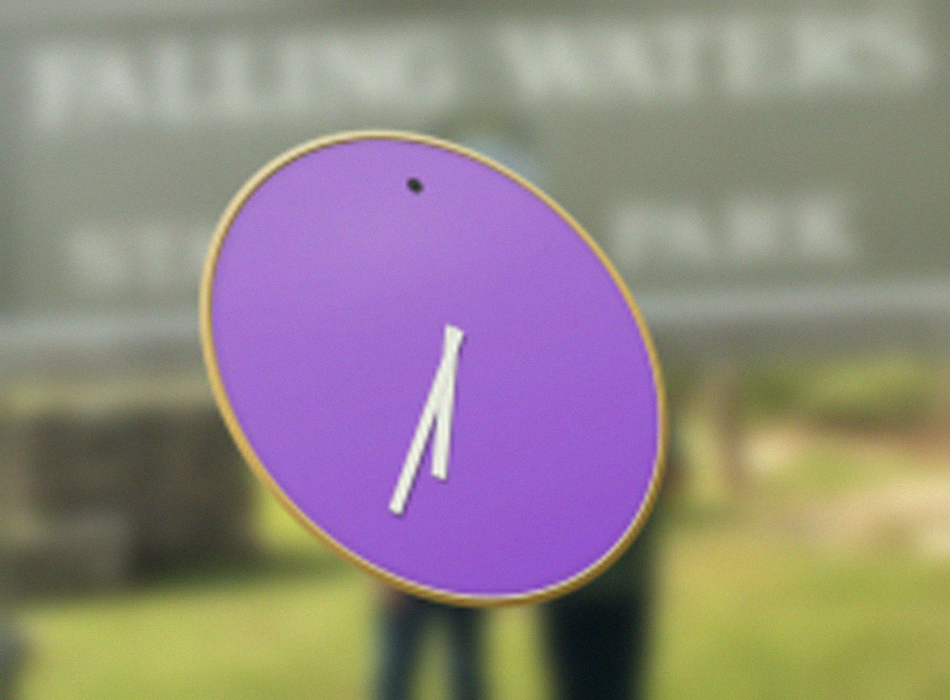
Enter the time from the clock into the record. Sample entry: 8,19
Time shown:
6,35
